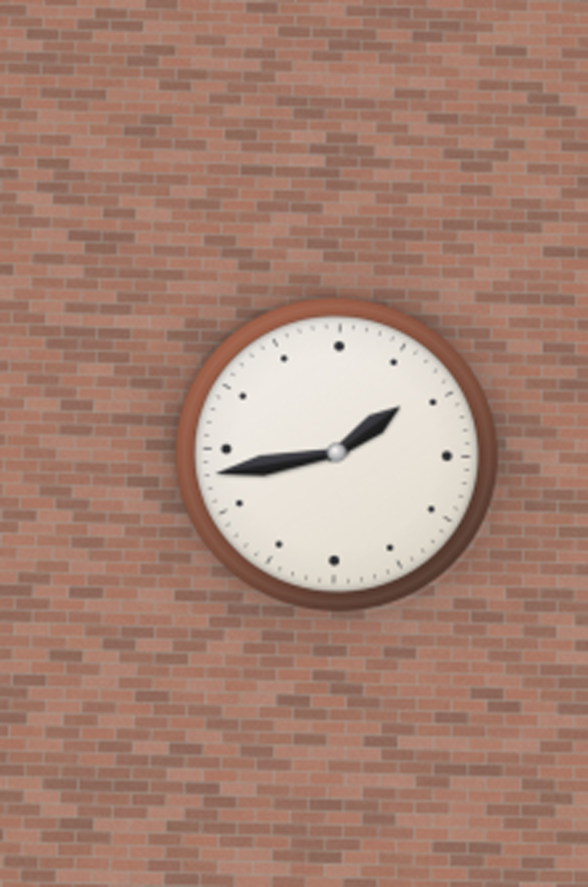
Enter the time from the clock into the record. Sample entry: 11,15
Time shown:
1,43
